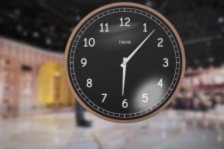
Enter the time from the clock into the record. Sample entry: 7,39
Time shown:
6,07
